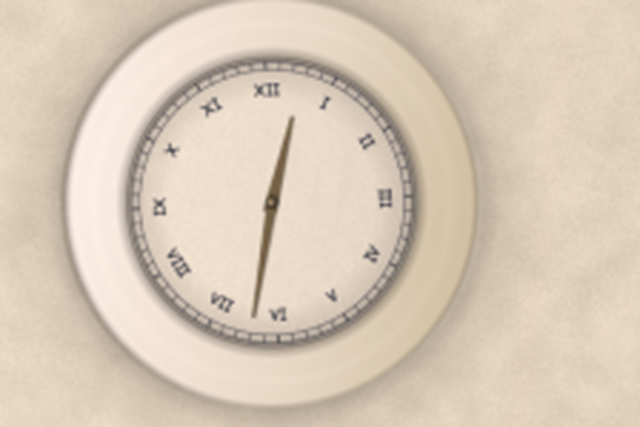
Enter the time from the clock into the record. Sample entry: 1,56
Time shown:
12,32
